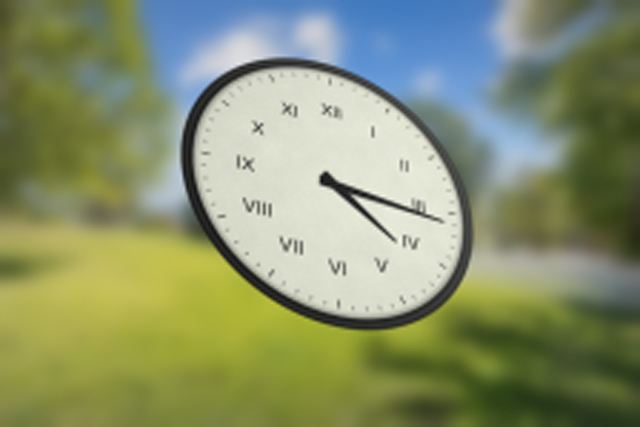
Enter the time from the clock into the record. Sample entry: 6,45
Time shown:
4,16
